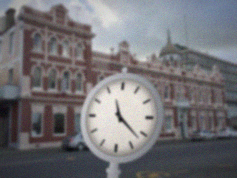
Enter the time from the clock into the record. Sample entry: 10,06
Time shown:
11,22
